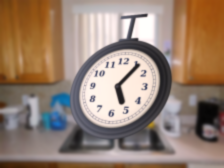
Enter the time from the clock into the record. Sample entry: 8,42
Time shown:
5,06
